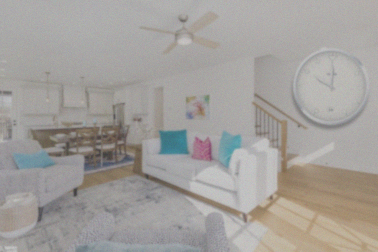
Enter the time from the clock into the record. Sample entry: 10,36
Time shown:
10,00
